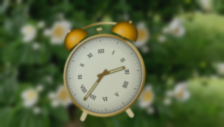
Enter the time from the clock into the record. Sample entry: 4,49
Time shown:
2,37
